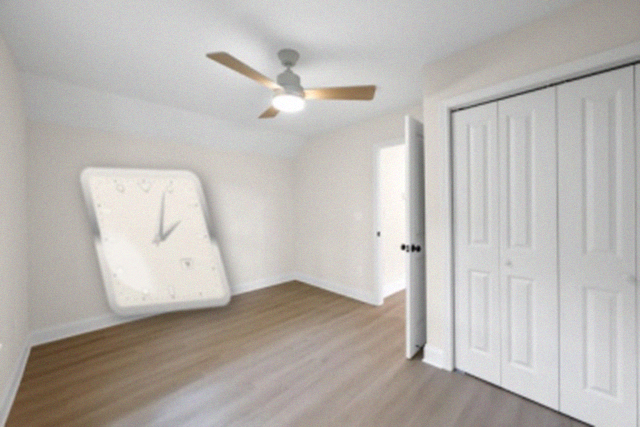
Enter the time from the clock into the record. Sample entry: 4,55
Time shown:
2,04
